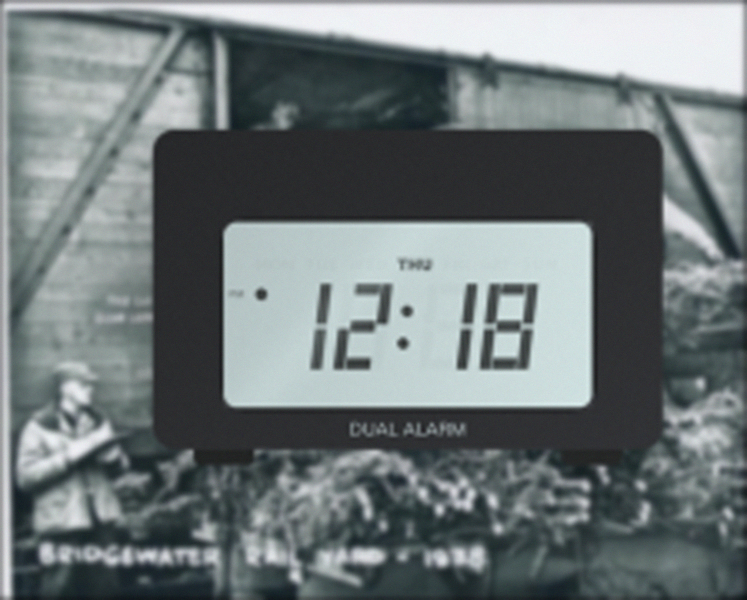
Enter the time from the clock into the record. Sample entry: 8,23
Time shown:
12,18
